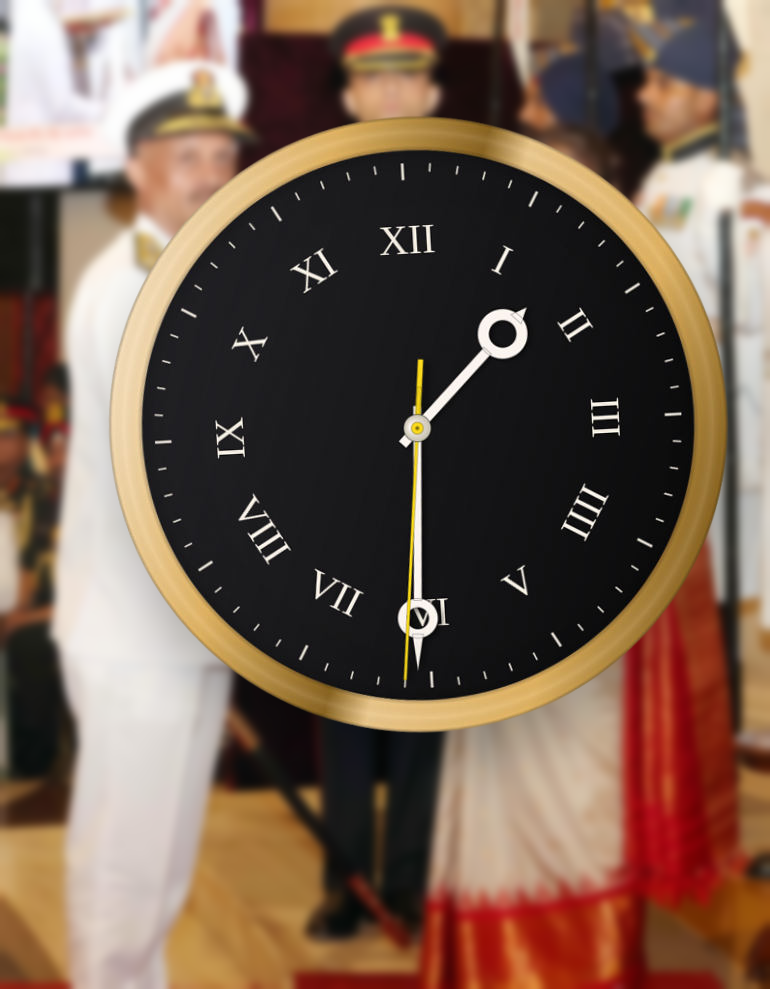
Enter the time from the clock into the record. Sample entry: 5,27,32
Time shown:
1,30,31
